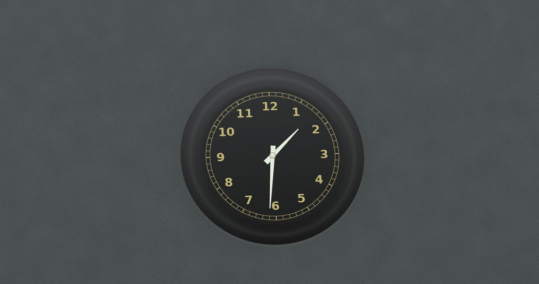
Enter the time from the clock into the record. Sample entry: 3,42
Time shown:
1,31
